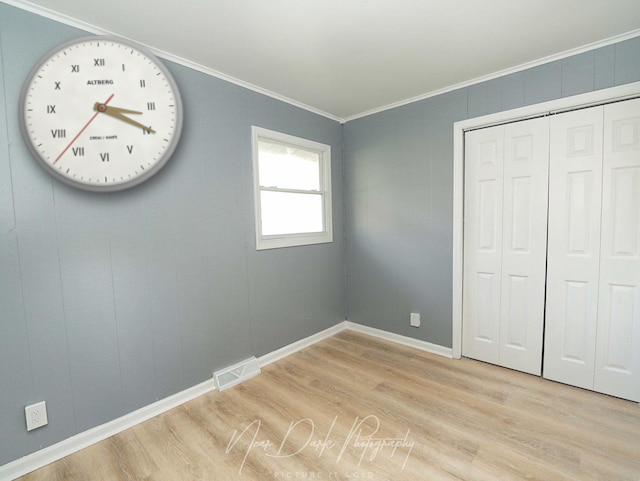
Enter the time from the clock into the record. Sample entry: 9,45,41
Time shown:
3,19,37
